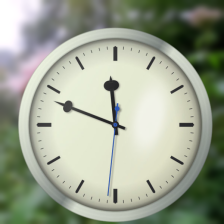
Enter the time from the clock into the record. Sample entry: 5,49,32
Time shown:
11,48,31
